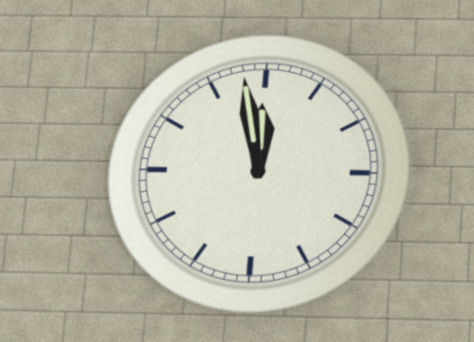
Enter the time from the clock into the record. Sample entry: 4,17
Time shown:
11,58
